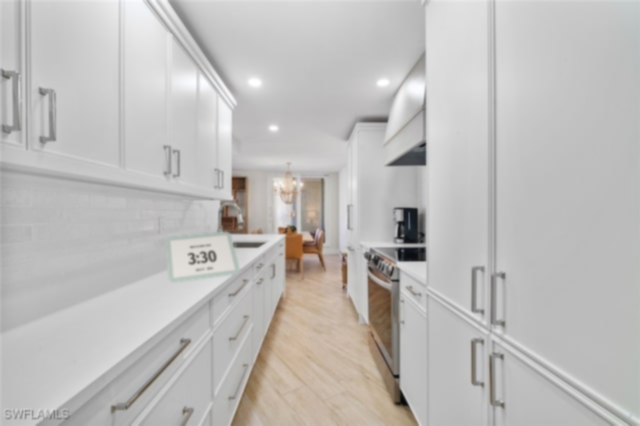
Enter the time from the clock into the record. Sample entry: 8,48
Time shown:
3,30
